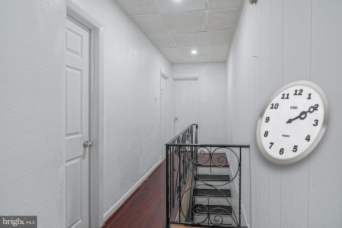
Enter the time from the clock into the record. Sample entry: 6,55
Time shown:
2,10
